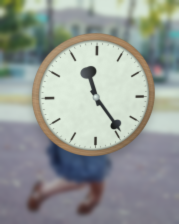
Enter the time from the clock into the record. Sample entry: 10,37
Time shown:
11,24
